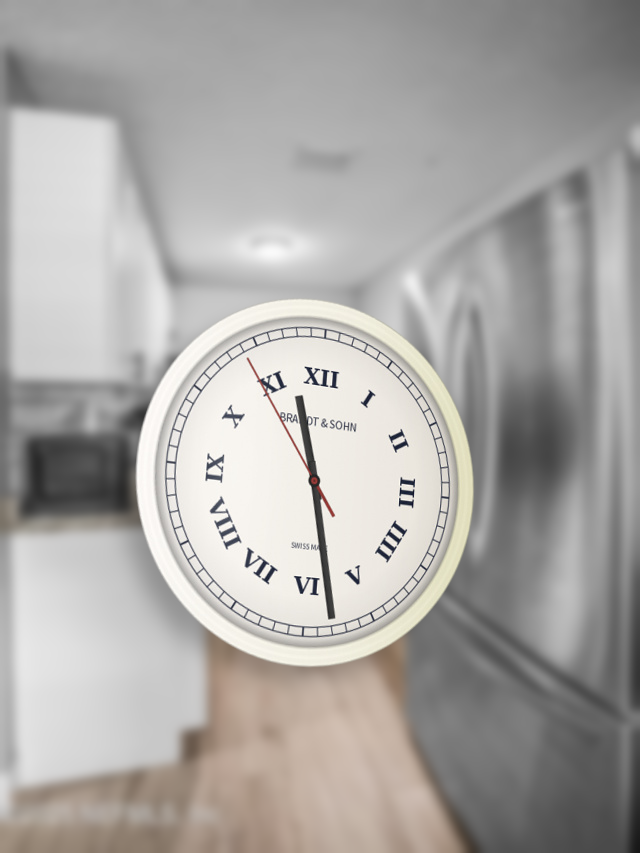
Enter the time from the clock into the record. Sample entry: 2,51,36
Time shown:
11,27,54
